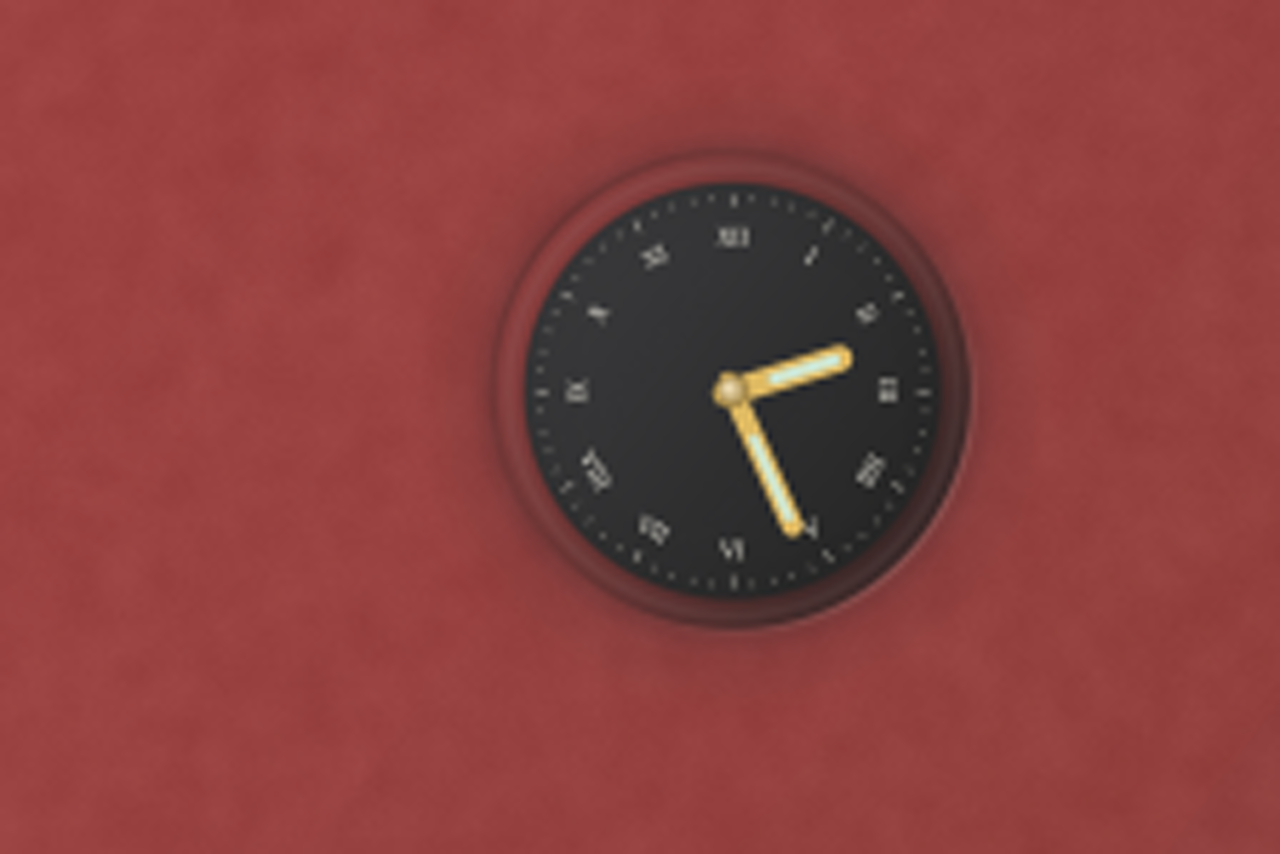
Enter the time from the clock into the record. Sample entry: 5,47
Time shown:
2,26
